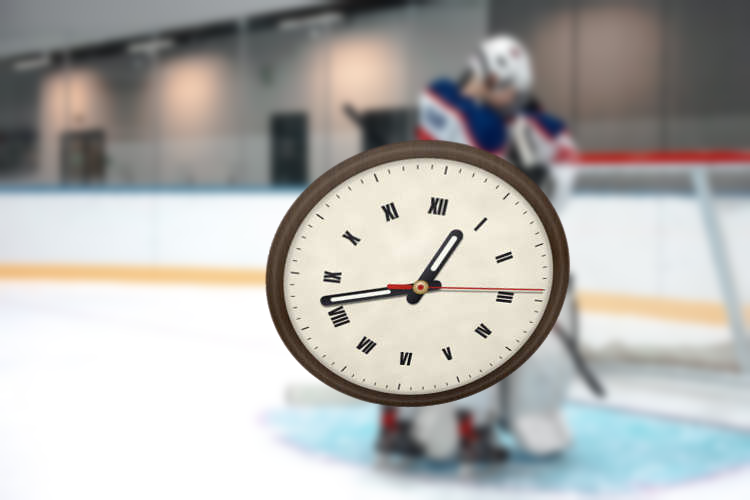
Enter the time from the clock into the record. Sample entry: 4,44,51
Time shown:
12,42,14
